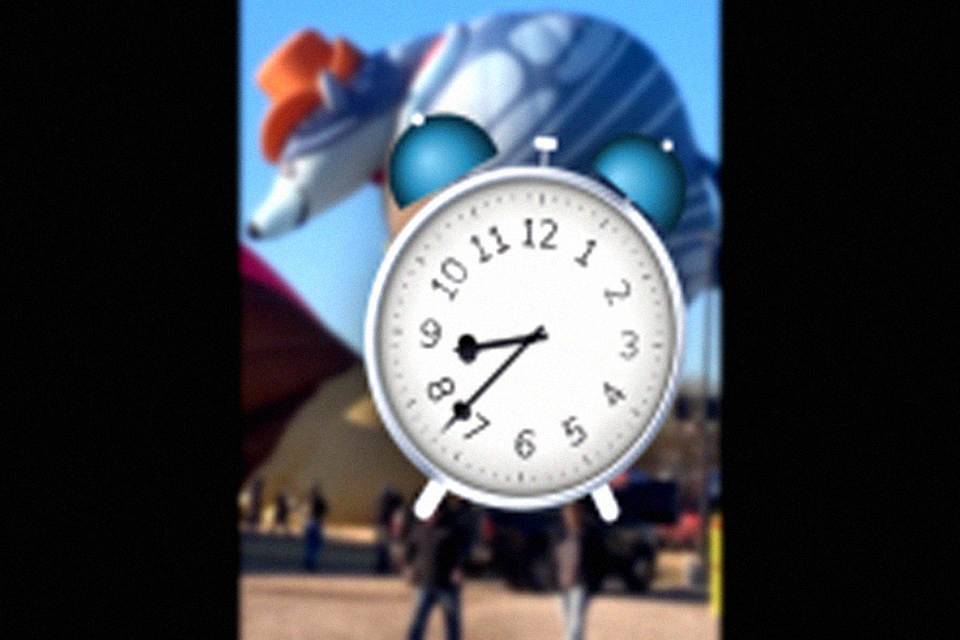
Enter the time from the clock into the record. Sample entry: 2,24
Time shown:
8,37
